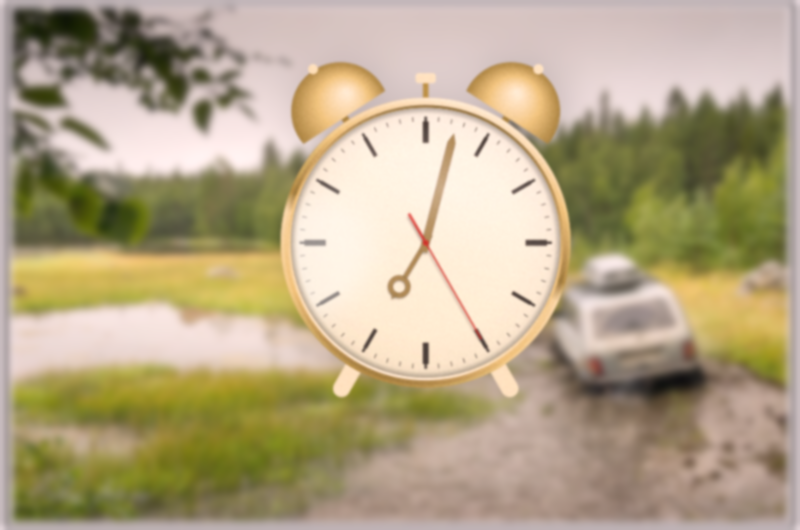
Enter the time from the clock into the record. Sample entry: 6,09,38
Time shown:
7,02,25
